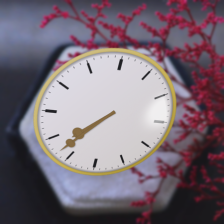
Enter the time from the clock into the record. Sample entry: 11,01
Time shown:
7,37
